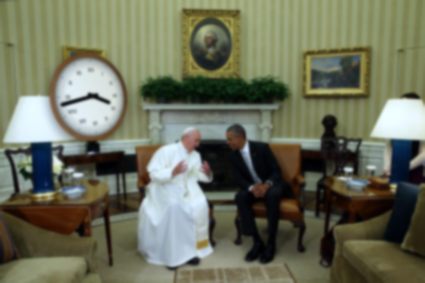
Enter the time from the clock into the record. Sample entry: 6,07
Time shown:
3,43
